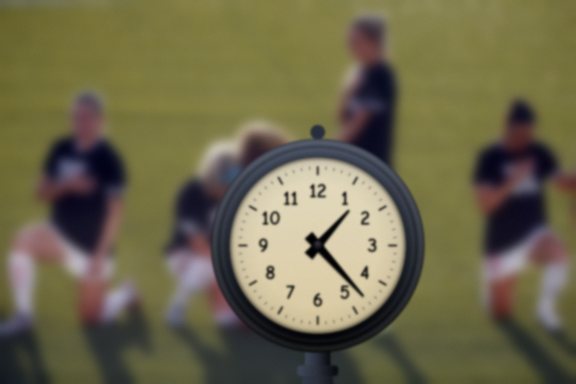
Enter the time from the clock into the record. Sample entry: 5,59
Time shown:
1,23
